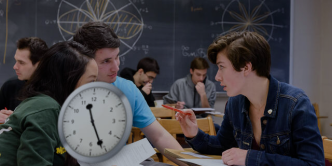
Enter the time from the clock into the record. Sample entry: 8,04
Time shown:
11,26
